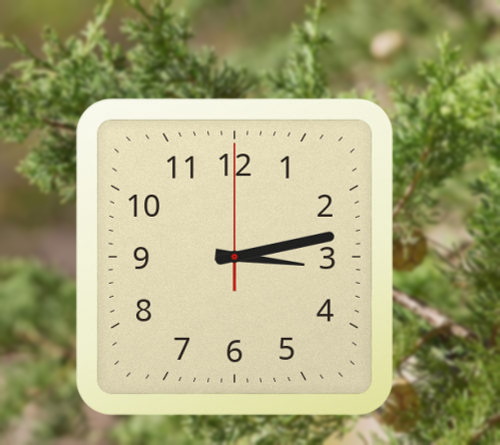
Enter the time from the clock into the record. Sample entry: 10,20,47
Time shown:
3,13,00
